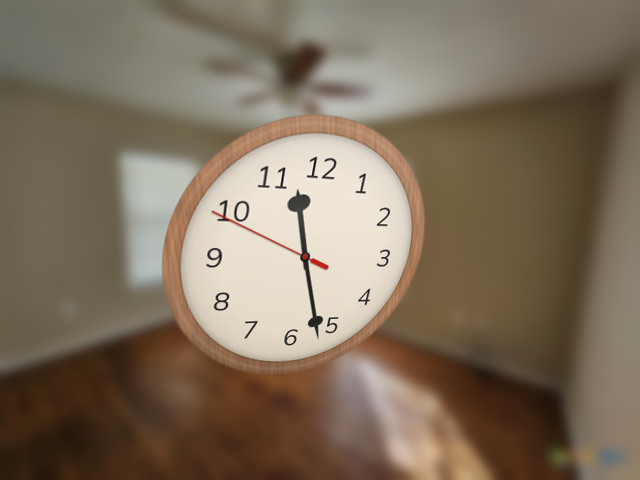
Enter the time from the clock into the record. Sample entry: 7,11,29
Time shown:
11,26,49
